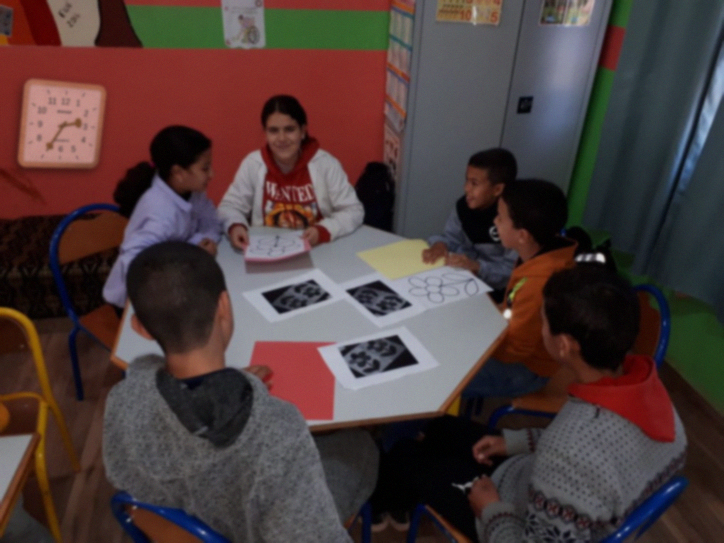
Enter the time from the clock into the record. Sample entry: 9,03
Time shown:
2,35
